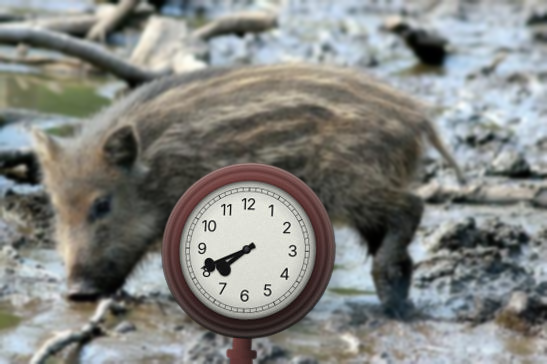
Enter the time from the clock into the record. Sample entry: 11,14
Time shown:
7,41
